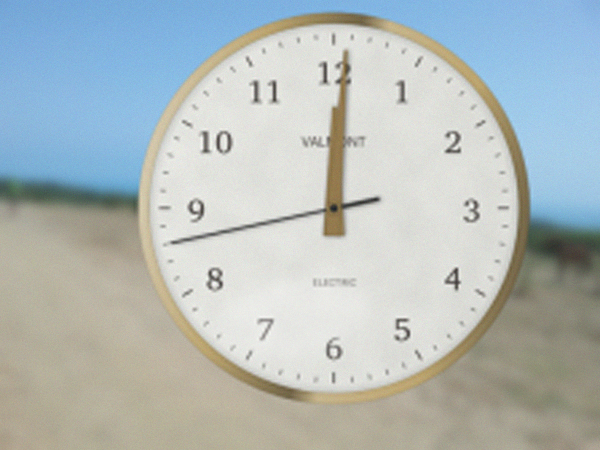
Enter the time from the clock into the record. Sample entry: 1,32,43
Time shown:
12,00,43
